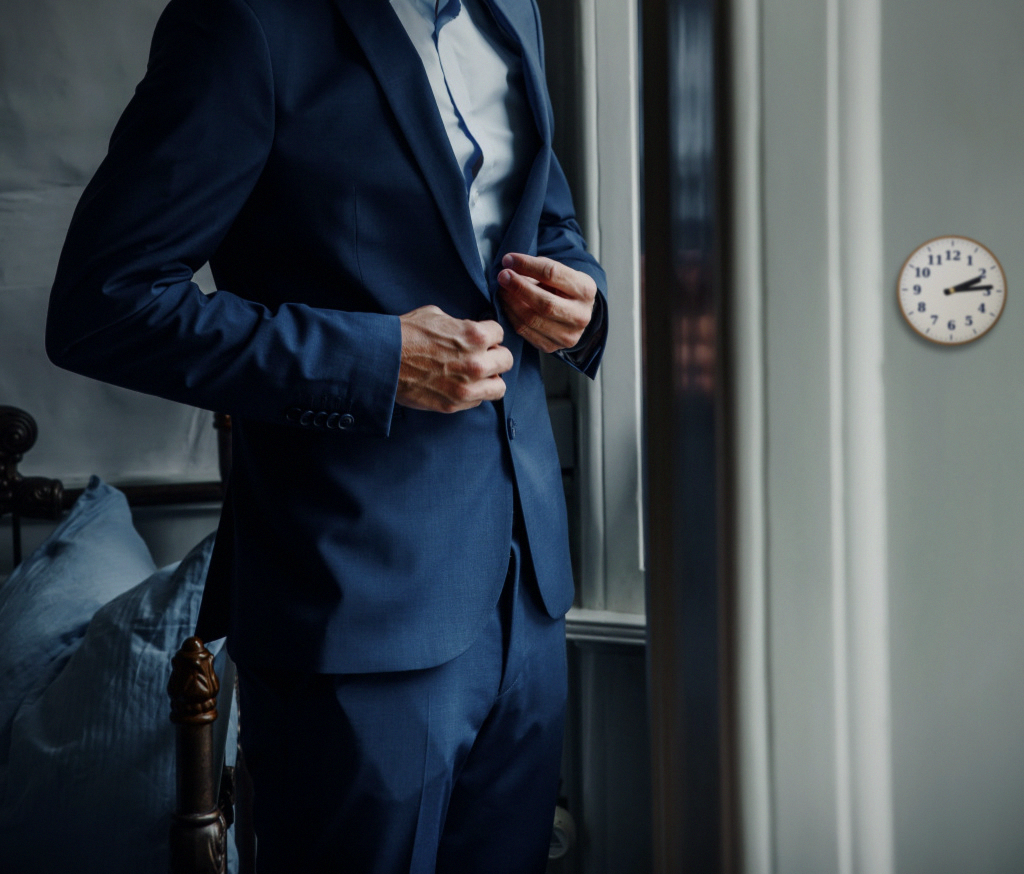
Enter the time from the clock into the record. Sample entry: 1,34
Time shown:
2,14
